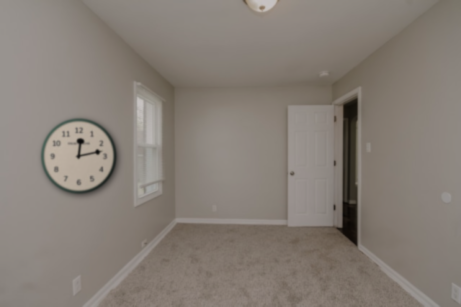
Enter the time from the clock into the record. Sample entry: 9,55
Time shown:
12,13
